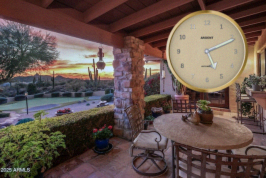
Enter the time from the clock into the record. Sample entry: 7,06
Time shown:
5,11
